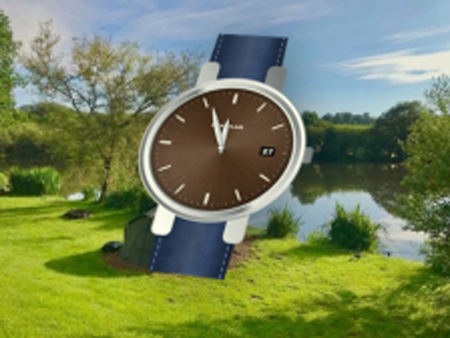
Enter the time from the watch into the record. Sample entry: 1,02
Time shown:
11,56
